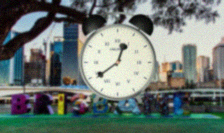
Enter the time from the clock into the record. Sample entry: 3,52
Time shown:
12,39
